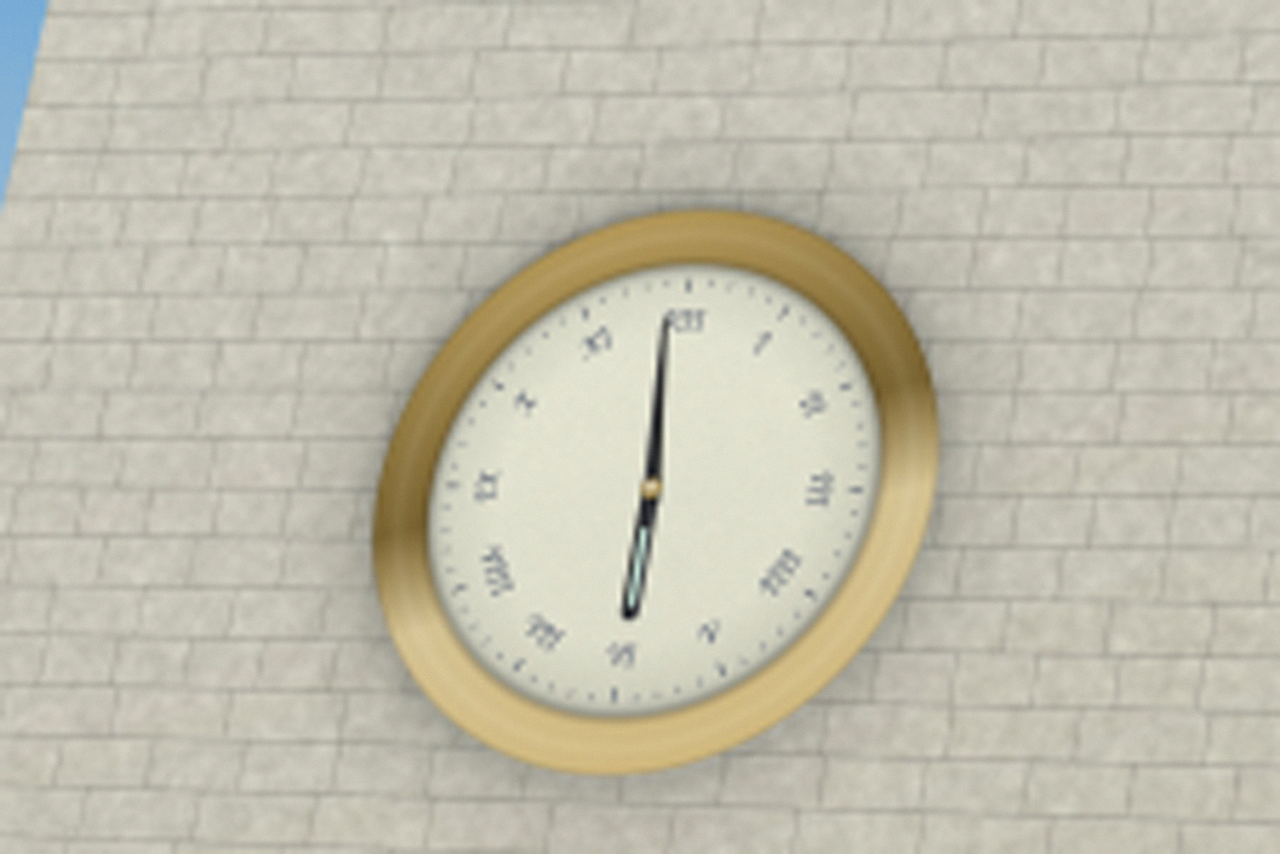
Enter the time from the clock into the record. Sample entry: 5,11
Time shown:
5,59
